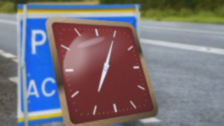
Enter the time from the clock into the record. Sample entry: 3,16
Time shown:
7,05
